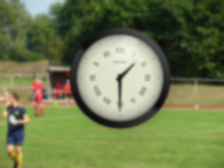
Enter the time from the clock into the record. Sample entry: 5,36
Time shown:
1,30
